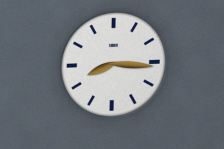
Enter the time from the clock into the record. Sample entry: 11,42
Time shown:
8,16
